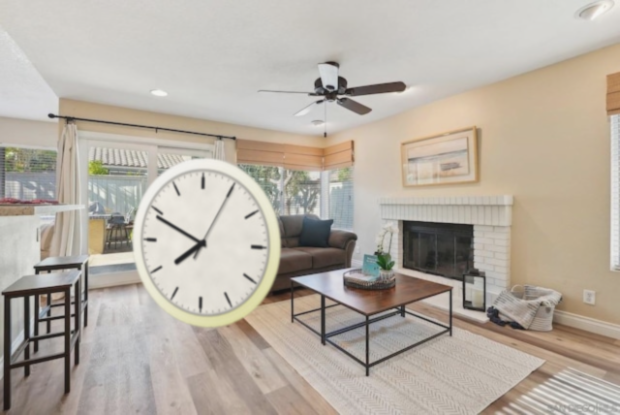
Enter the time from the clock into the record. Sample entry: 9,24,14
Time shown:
7,49,05
